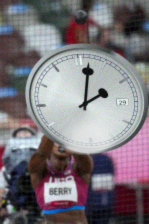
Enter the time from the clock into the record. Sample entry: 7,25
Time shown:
2,02
